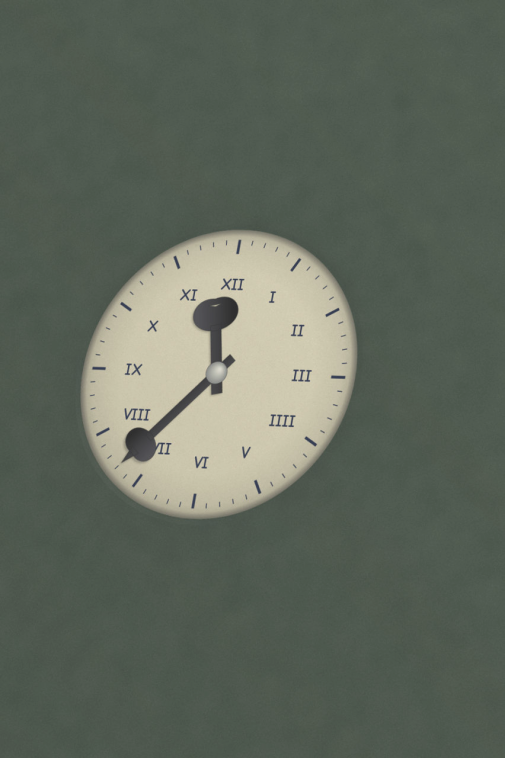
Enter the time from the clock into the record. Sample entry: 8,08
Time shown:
11,37
